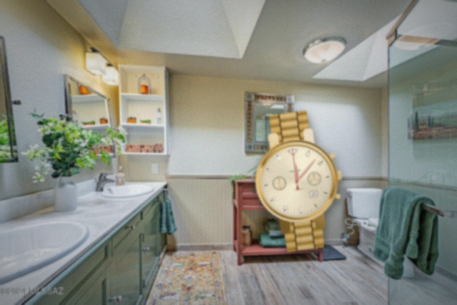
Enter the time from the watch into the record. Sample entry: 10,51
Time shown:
12,08
